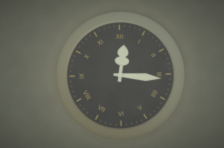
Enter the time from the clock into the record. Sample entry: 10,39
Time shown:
12,16
